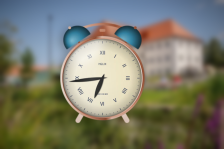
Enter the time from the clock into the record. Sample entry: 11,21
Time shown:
6,44
